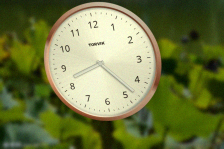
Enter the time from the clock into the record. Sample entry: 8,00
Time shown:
8,23
